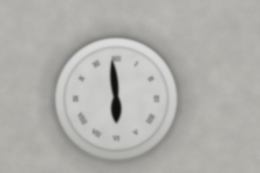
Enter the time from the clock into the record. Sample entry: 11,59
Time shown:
5,59
